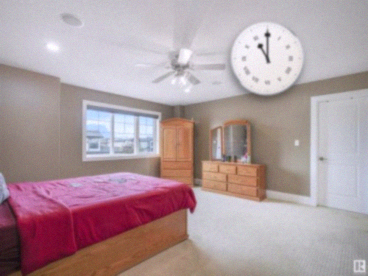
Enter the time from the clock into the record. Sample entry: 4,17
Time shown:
11,00
